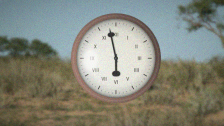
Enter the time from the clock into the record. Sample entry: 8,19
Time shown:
5,58
